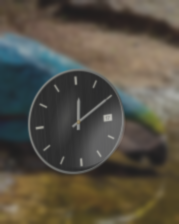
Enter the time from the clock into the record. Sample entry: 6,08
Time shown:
12,10
